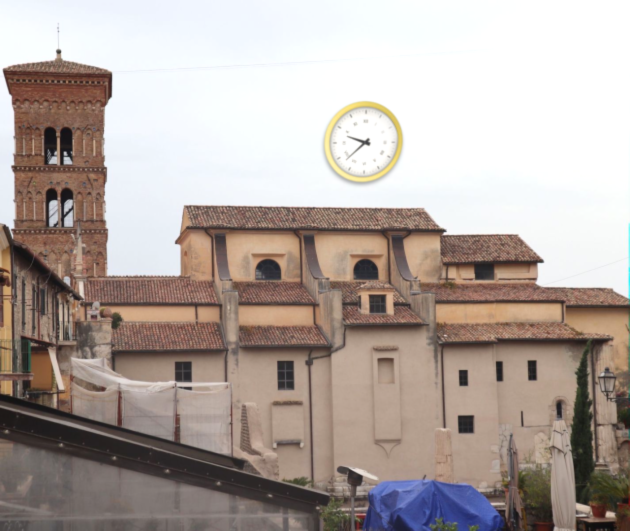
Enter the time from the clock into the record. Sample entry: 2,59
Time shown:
9,38
